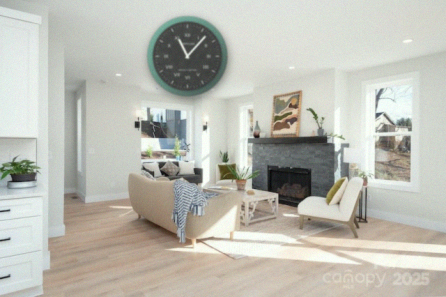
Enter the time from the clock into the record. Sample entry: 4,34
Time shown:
11,07
